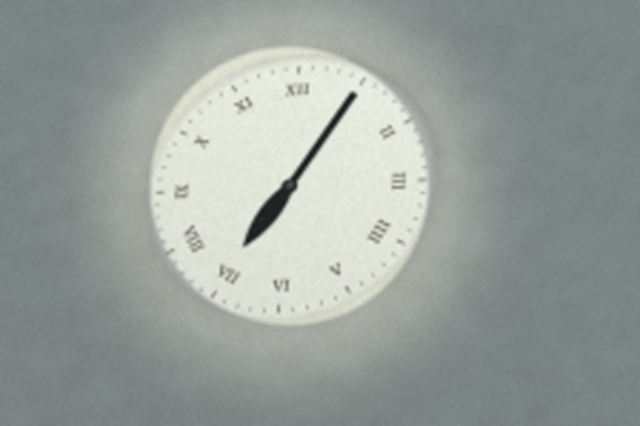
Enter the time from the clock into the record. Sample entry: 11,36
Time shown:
7,05
